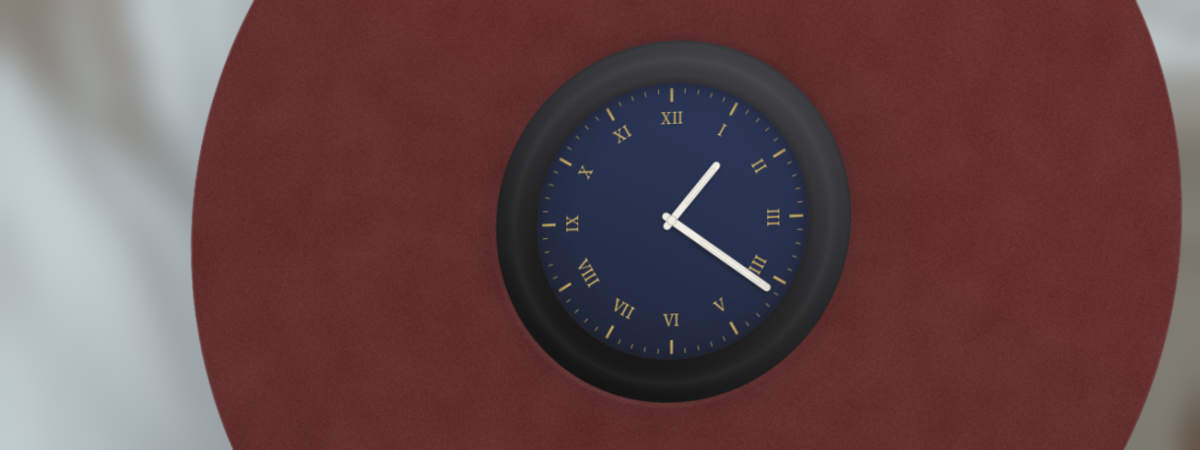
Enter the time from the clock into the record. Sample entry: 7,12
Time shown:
1,21
